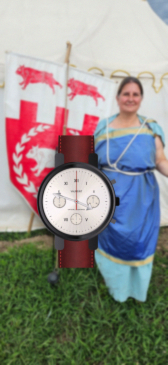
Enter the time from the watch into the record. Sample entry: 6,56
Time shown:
3,48
